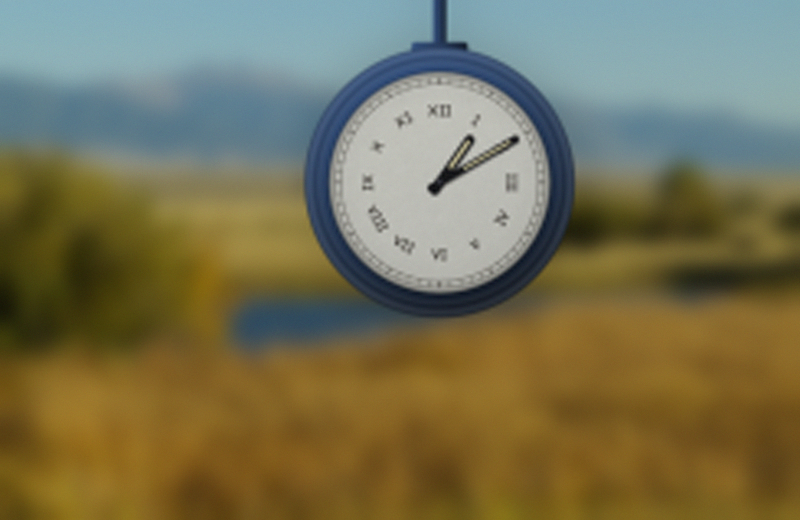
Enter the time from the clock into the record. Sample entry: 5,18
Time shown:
1,10
